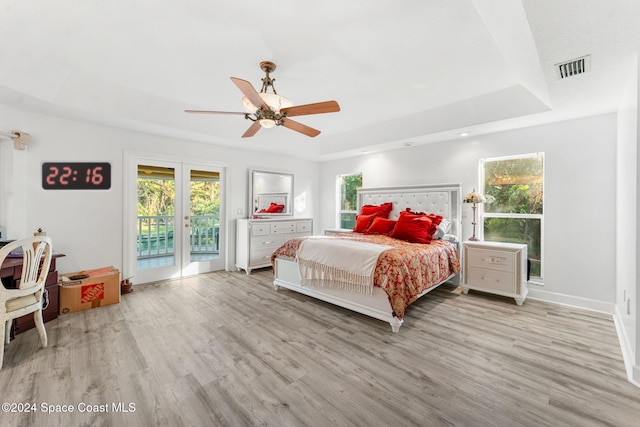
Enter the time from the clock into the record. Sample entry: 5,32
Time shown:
22,16
